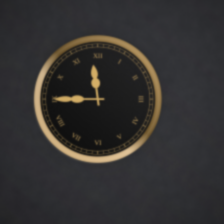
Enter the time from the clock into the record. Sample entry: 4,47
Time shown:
11,45
